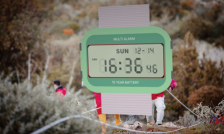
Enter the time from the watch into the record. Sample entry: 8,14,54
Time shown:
16,36,46
